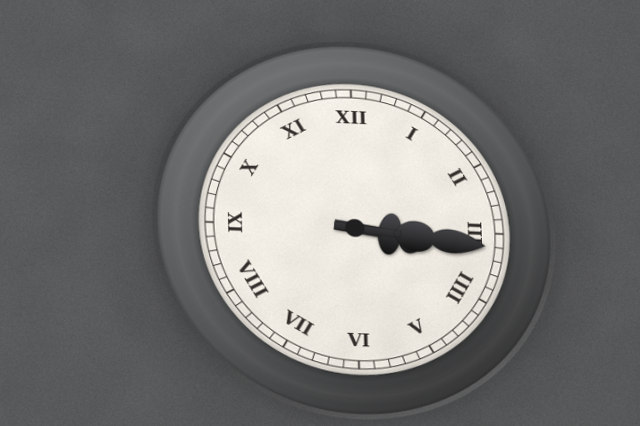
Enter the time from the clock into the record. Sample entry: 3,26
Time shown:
3,16
